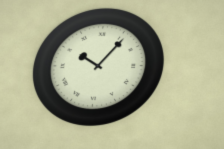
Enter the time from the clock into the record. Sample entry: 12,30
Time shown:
10,06
